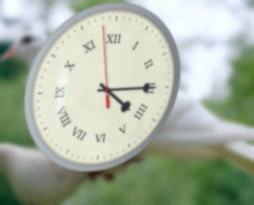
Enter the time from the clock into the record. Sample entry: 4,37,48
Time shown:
4,14,58
